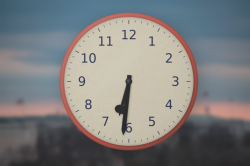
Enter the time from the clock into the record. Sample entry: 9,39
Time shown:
6,31
